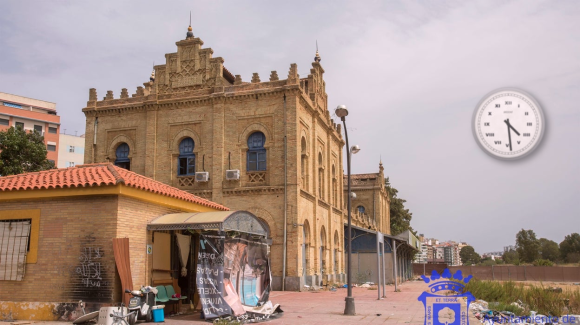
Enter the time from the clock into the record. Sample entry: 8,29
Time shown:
4,29
